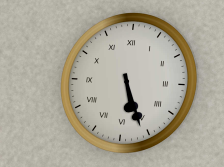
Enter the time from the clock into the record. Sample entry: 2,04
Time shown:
5,26
